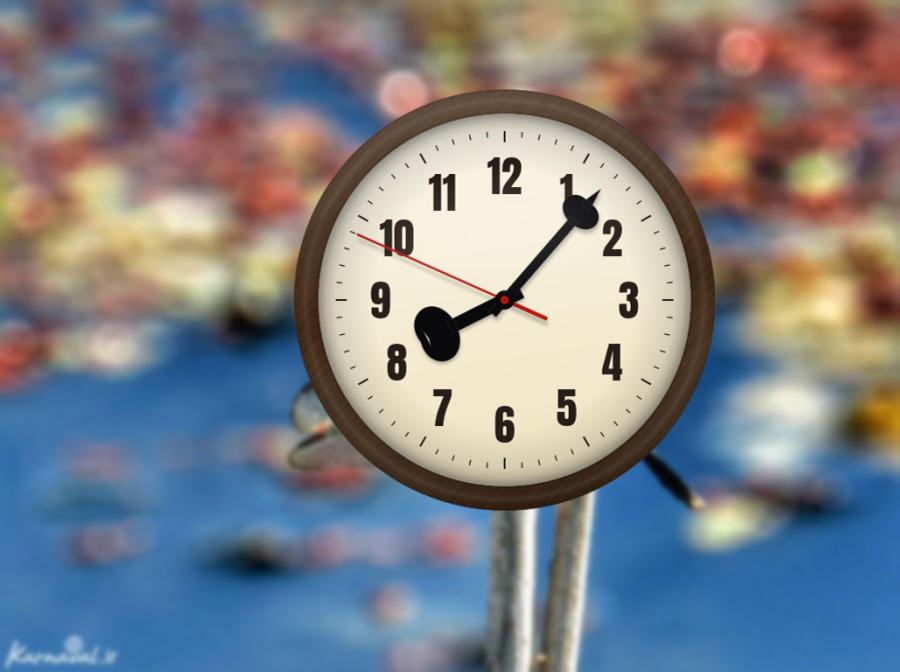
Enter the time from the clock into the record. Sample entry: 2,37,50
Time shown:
8,06,49
